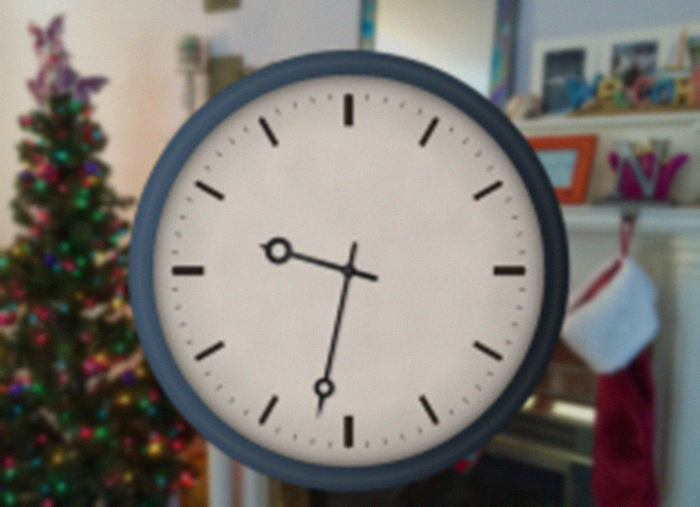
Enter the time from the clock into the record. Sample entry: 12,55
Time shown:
9,32
